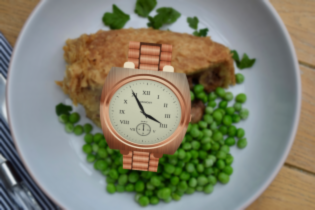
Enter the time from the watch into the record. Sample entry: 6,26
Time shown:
3,55
